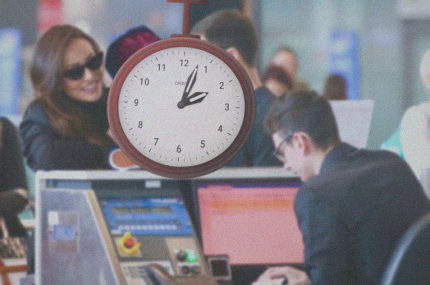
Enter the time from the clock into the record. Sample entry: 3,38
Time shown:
2,03
